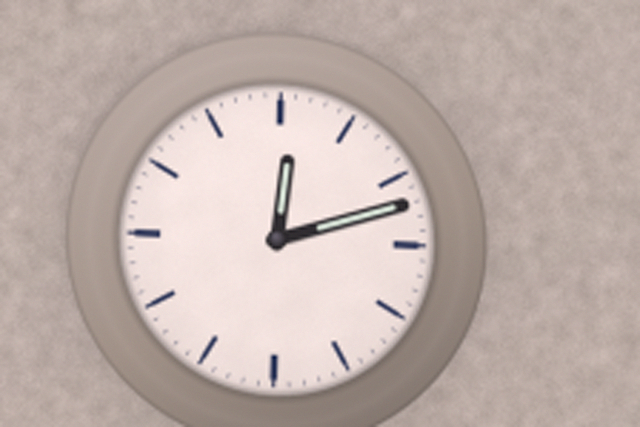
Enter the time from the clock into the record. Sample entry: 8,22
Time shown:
12,12
